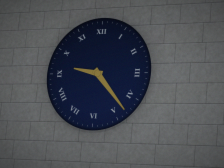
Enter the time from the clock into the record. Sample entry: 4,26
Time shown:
9,23
